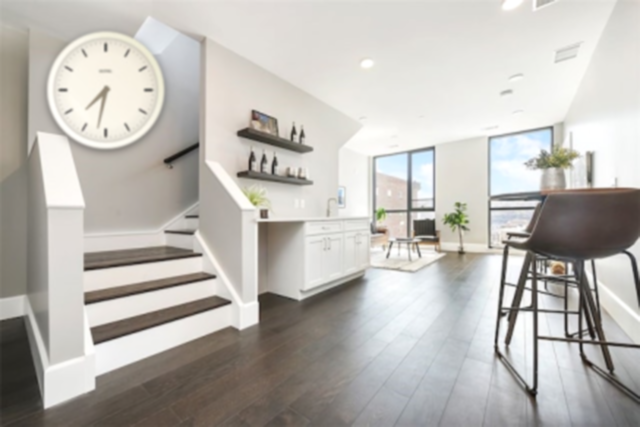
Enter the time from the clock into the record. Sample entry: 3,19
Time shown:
7,32
